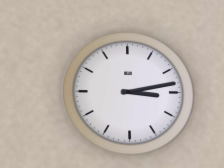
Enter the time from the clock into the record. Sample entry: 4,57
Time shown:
3,13
